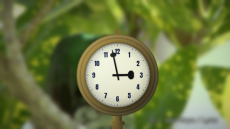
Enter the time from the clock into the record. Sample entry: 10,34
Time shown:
2,58
